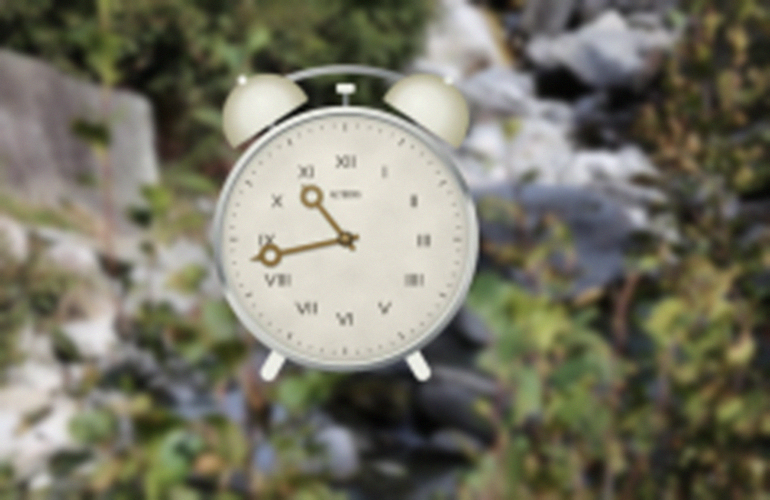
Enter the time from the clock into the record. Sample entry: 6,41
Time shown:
10,43
